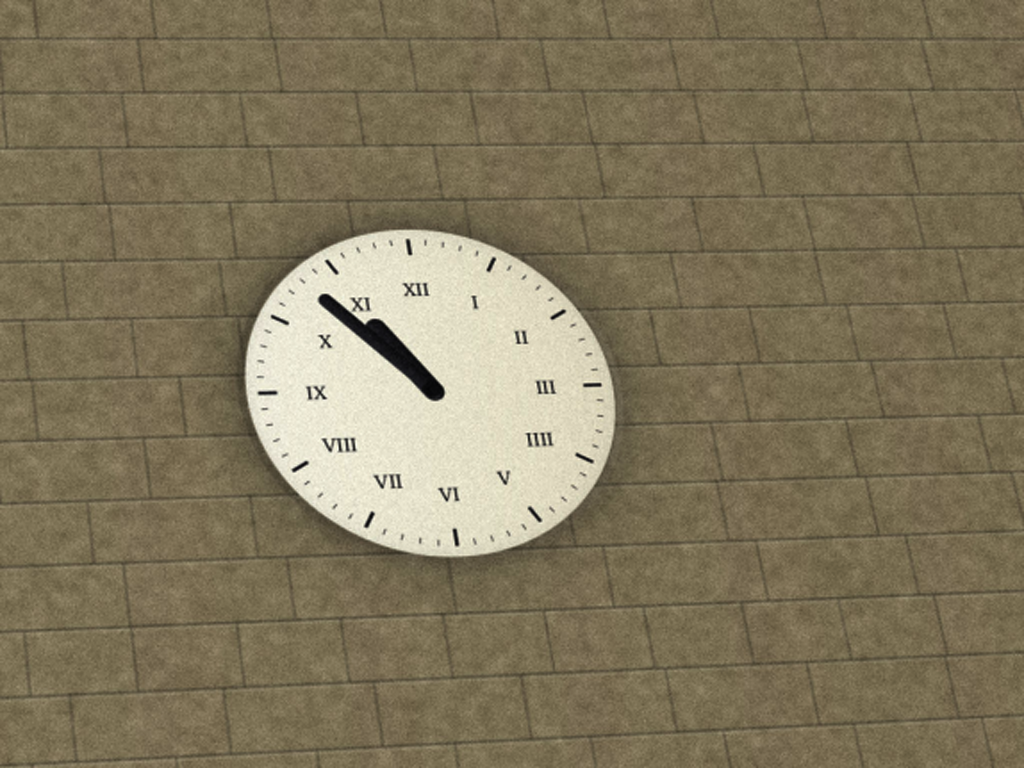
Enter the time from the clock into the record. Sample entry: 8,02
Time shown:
10,53
